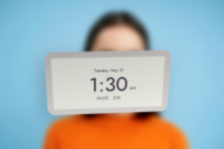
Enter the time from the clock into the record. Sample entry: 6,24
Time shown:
1,30
